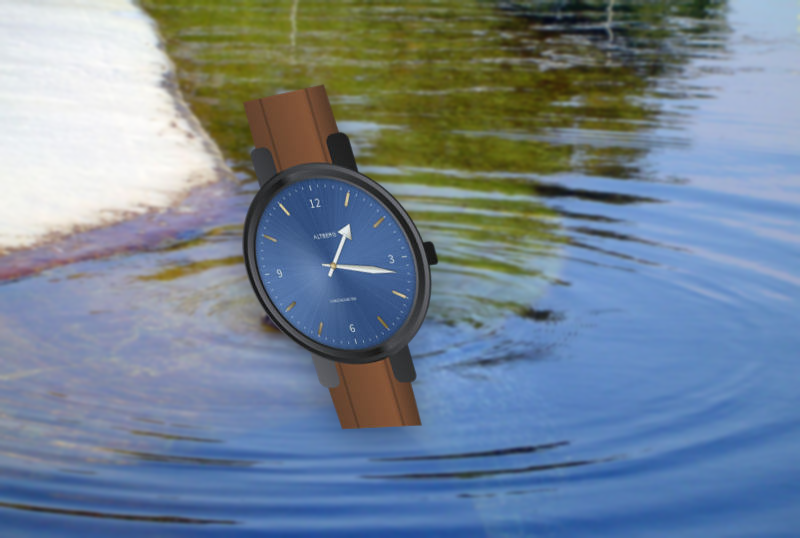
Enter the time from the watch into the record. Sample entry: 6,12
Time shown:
1,17
